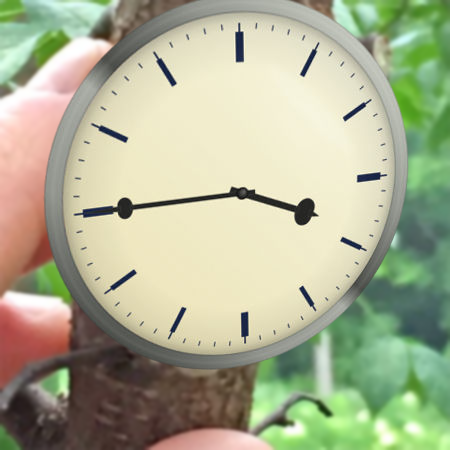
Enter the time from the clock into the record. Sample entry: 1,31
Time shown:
3,45
